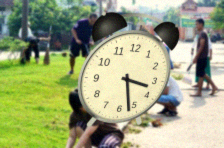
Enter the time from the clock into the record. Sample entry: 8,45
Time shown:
3,27
